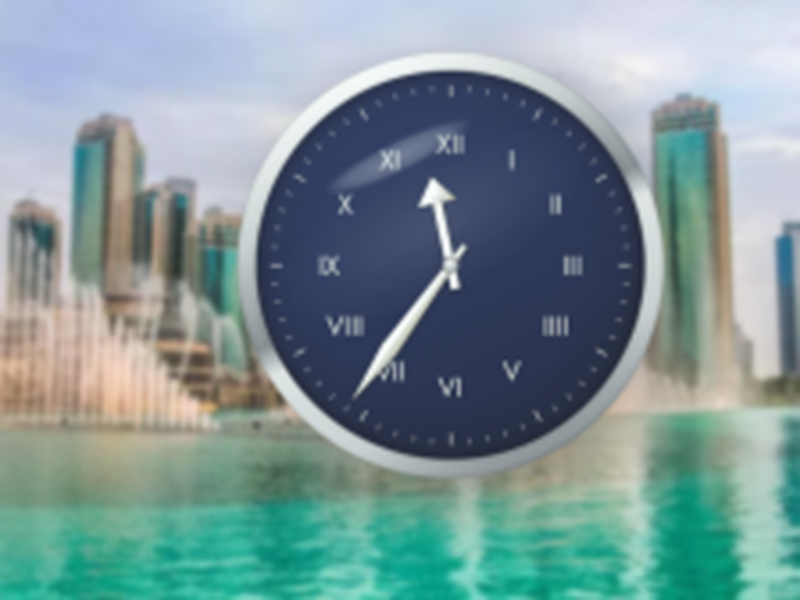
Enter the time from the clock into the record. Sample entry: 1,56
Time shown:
11,36
